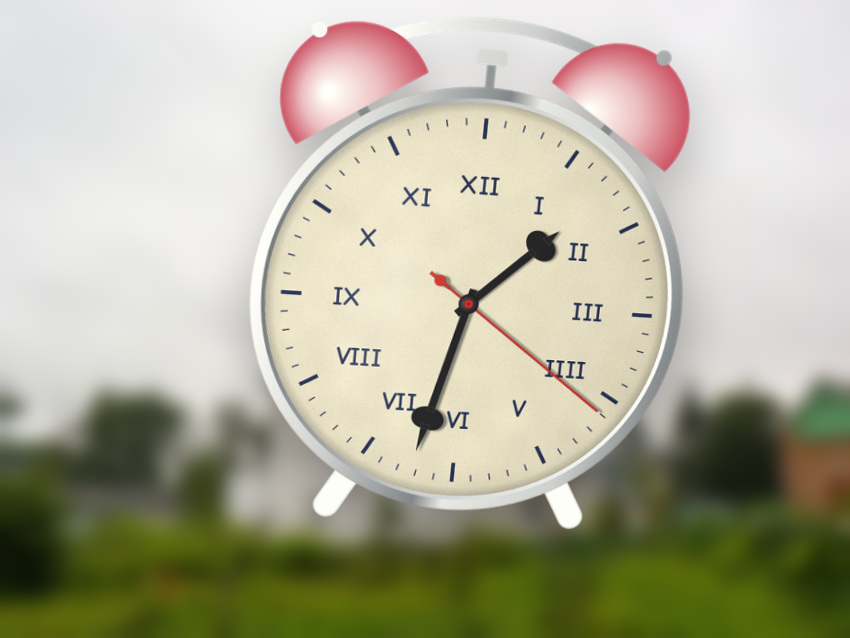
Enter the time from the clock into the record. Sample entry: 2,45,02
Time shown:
1,32,21
